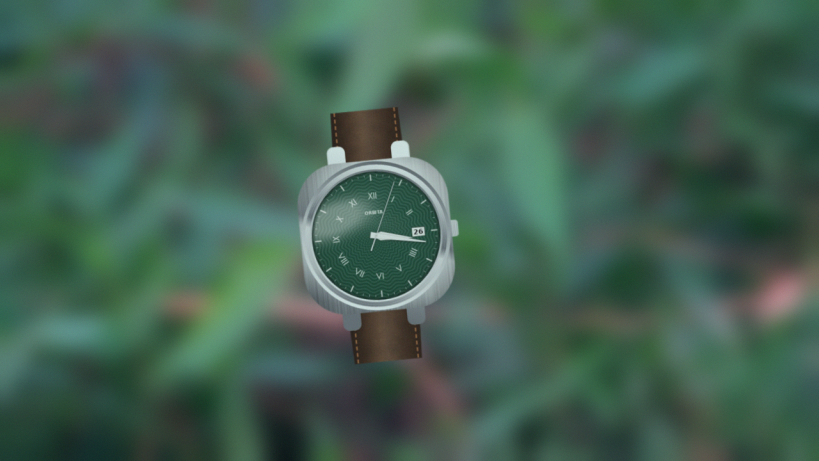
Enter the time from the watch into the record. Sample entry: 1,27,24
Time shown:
3,17,04
